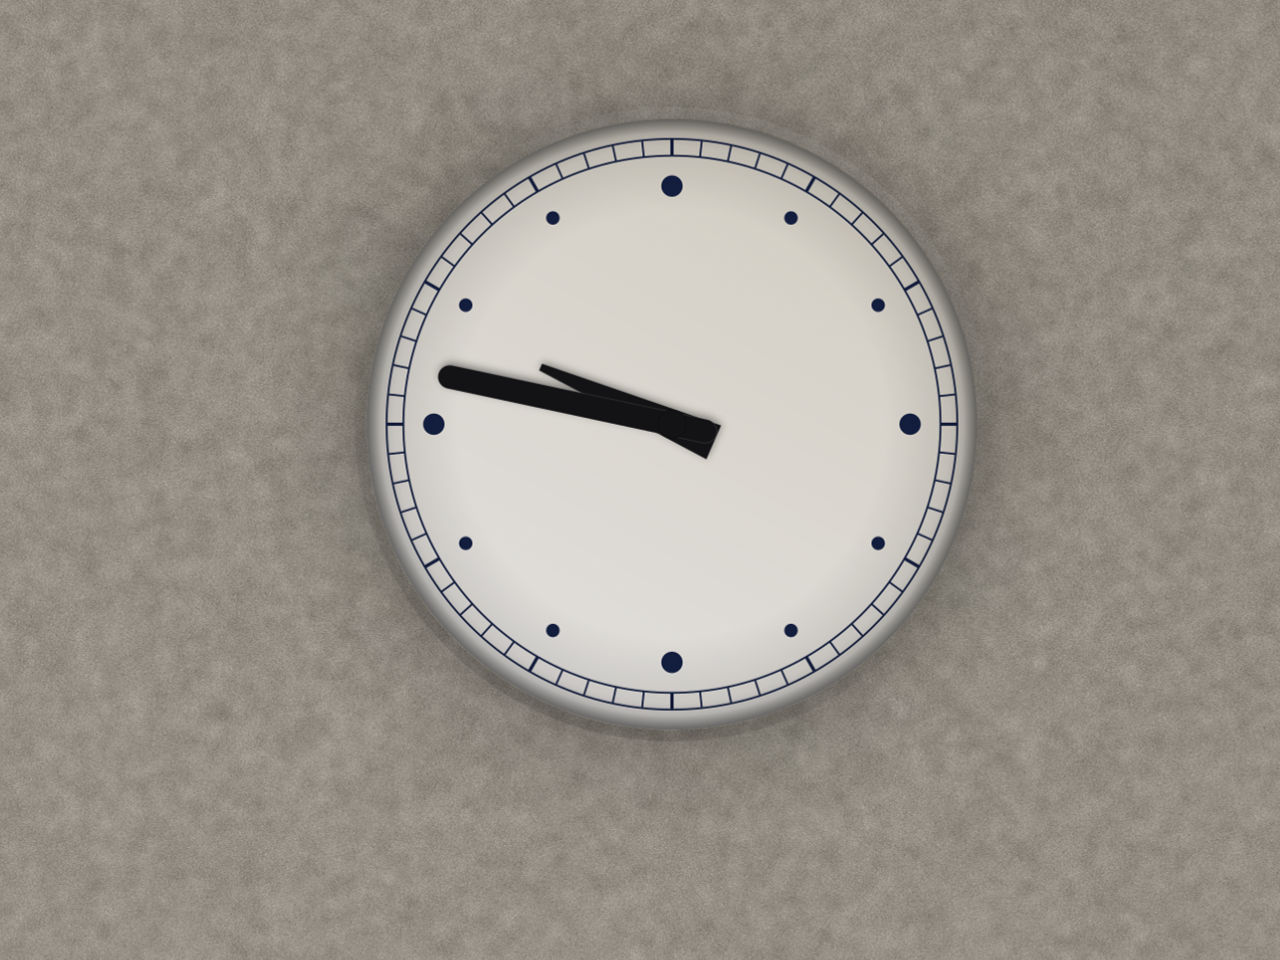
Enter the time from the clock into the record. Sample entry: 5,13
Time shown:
9,47
